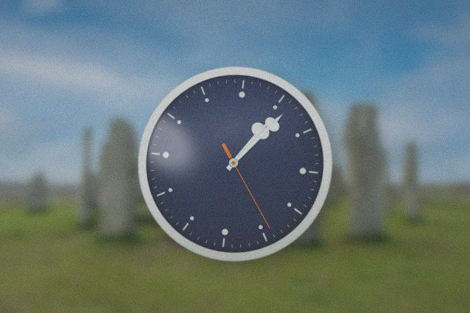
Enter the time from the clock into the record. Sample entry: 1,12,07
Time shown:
1,06,24
